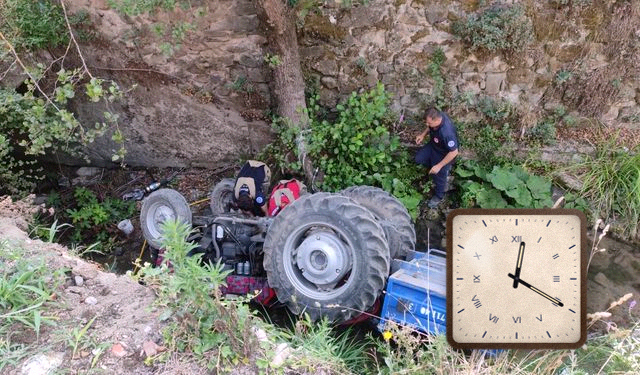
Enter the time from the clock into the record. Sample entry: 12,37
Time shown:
12,20
